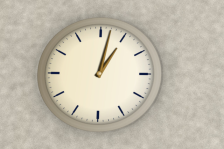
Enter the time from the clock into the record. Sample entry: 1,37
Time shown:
1,02
